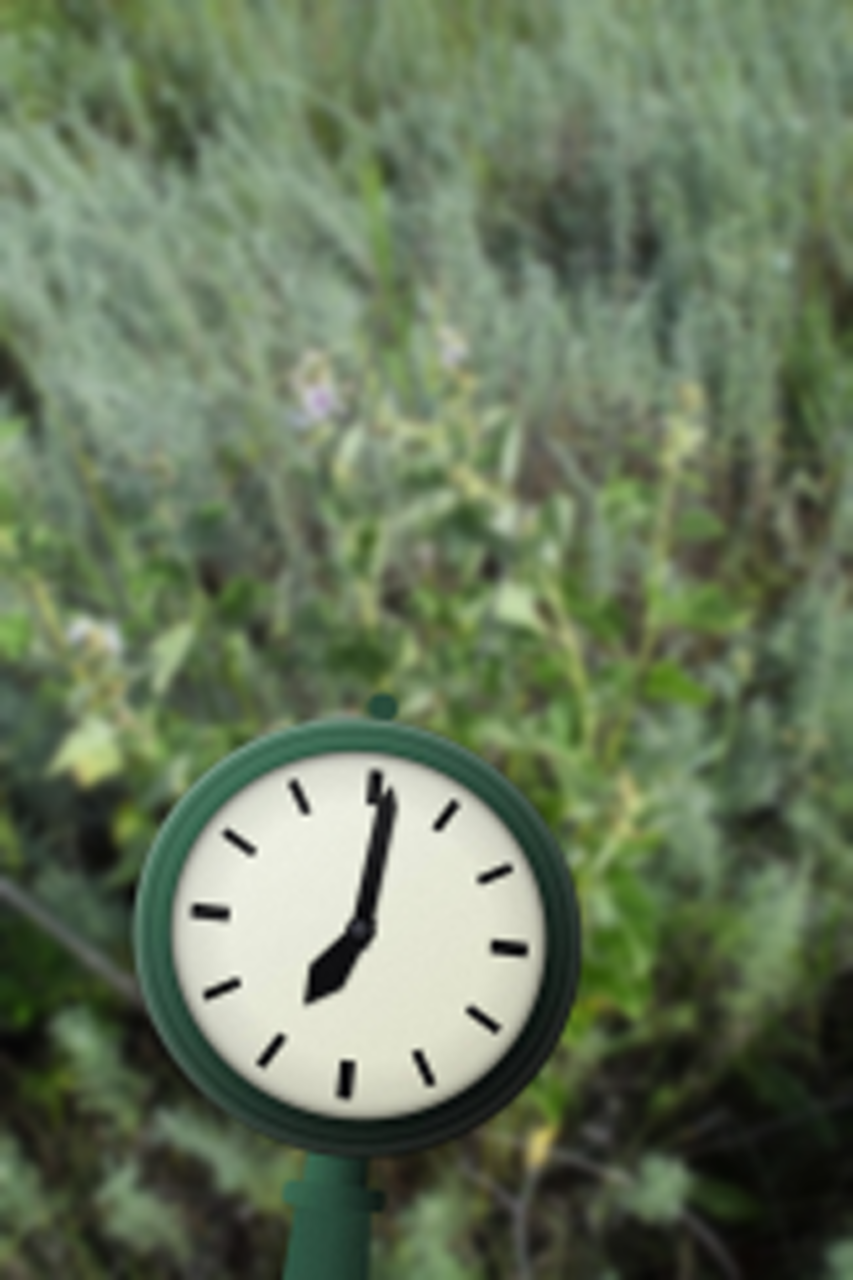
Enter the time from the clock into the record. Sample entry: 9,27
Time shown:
7,01
